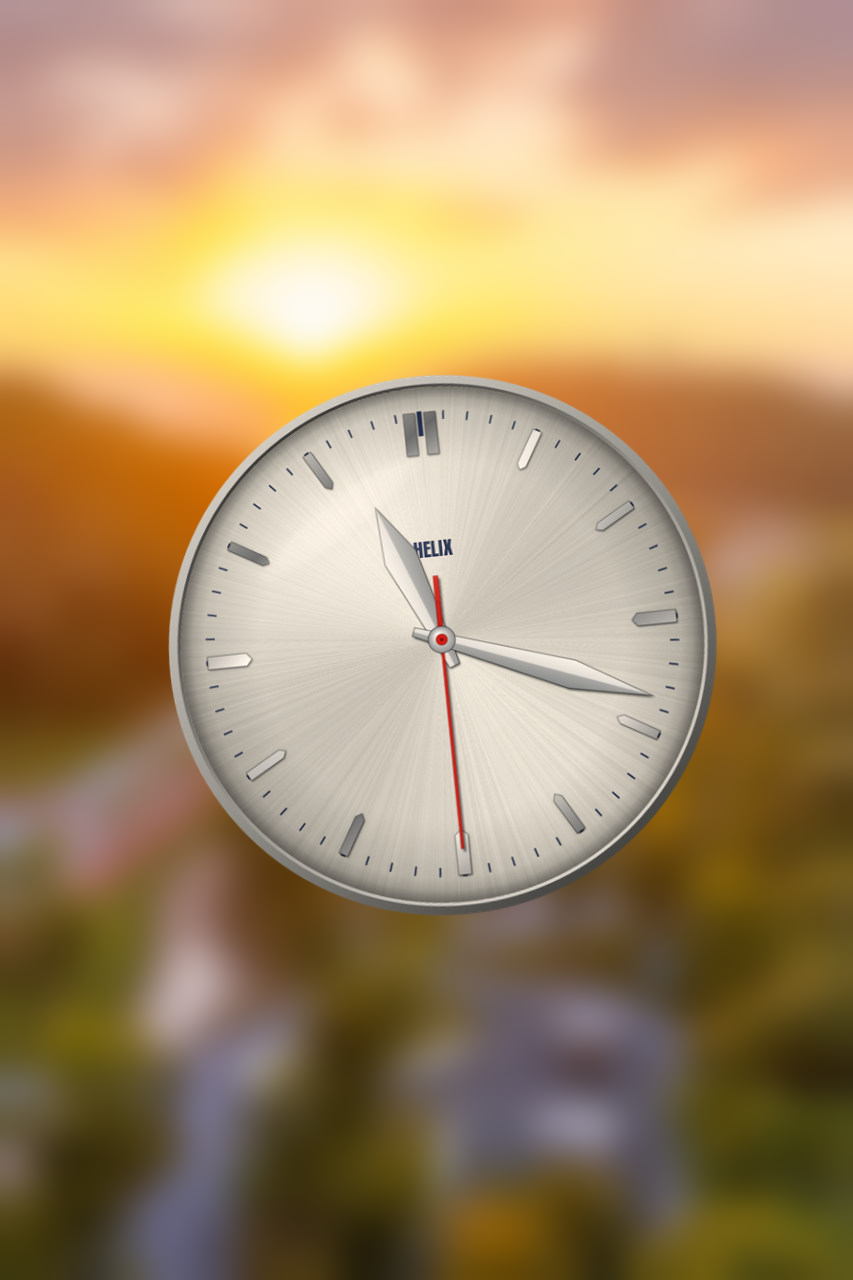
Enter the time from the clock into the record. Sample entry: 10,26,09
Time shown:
11,18,30
